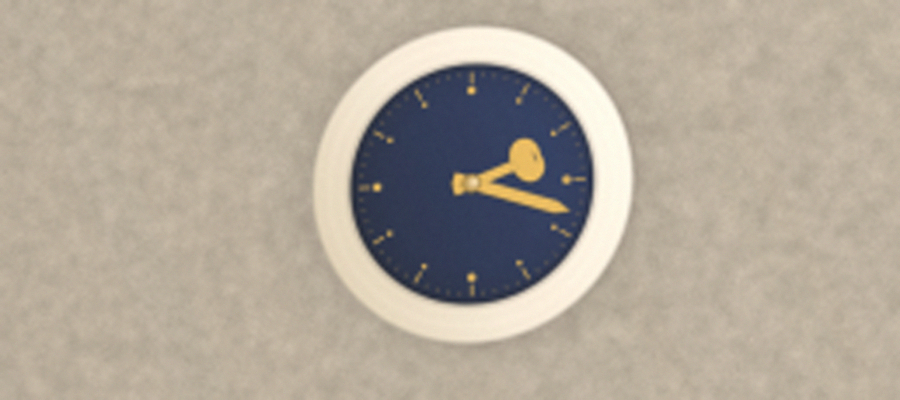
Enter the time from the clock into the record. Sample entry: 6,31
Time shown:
2,18
